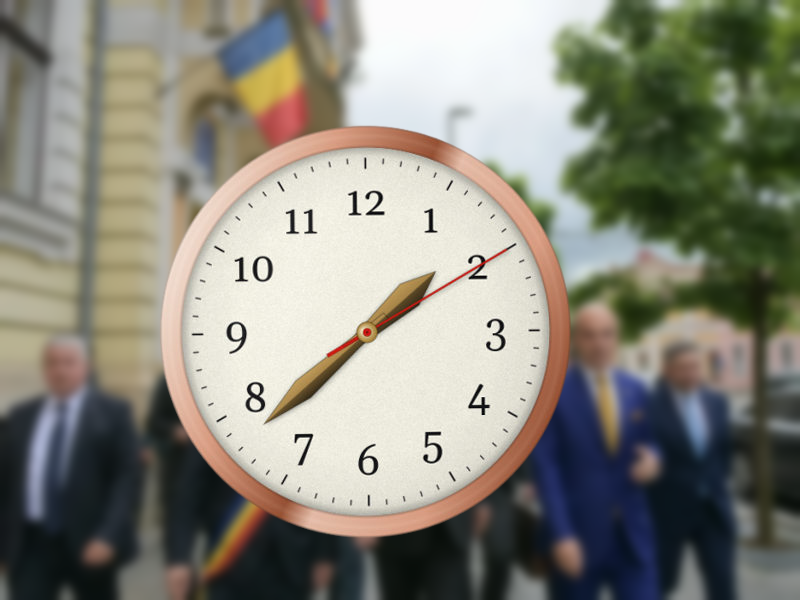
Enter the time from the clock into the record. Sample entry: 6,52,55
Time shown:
1,38,10
